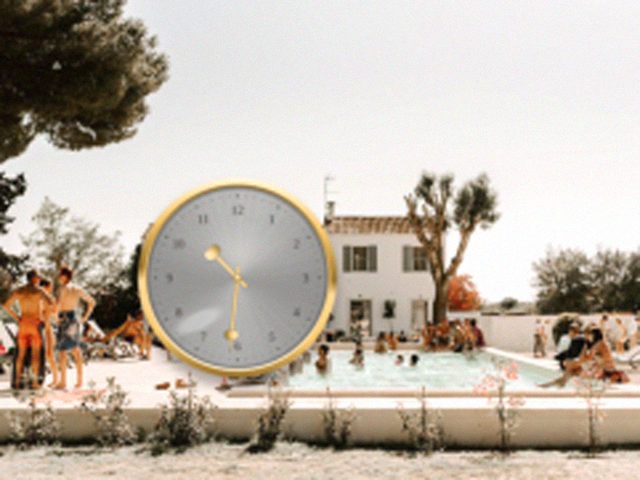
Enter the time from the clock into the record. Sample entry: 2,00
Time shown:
10,31
